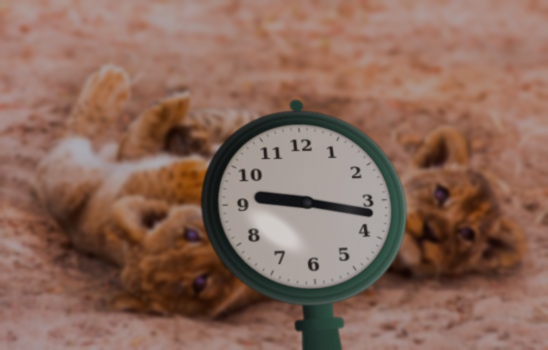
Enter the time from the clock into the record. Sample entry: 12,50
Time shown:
9,17
